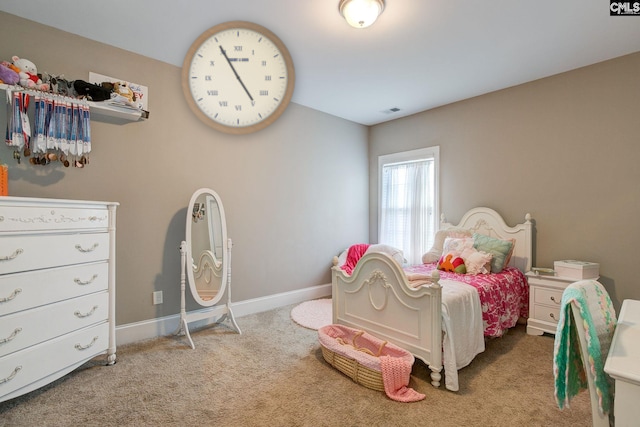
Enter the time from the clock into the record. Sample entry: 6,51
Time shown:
4,55
